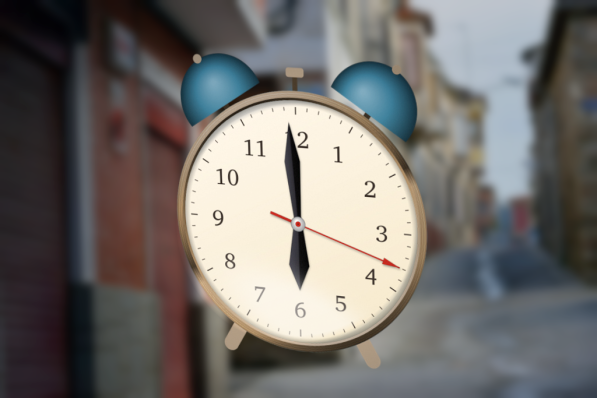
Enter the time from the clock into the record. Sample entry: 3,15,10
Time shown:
5,59,18
